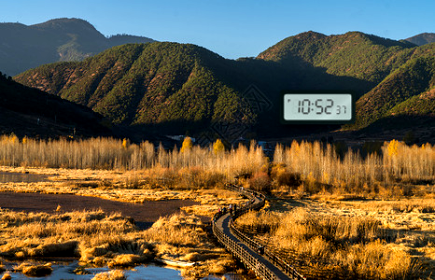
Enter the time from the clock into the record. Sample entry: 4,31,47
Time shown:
10,52,37
